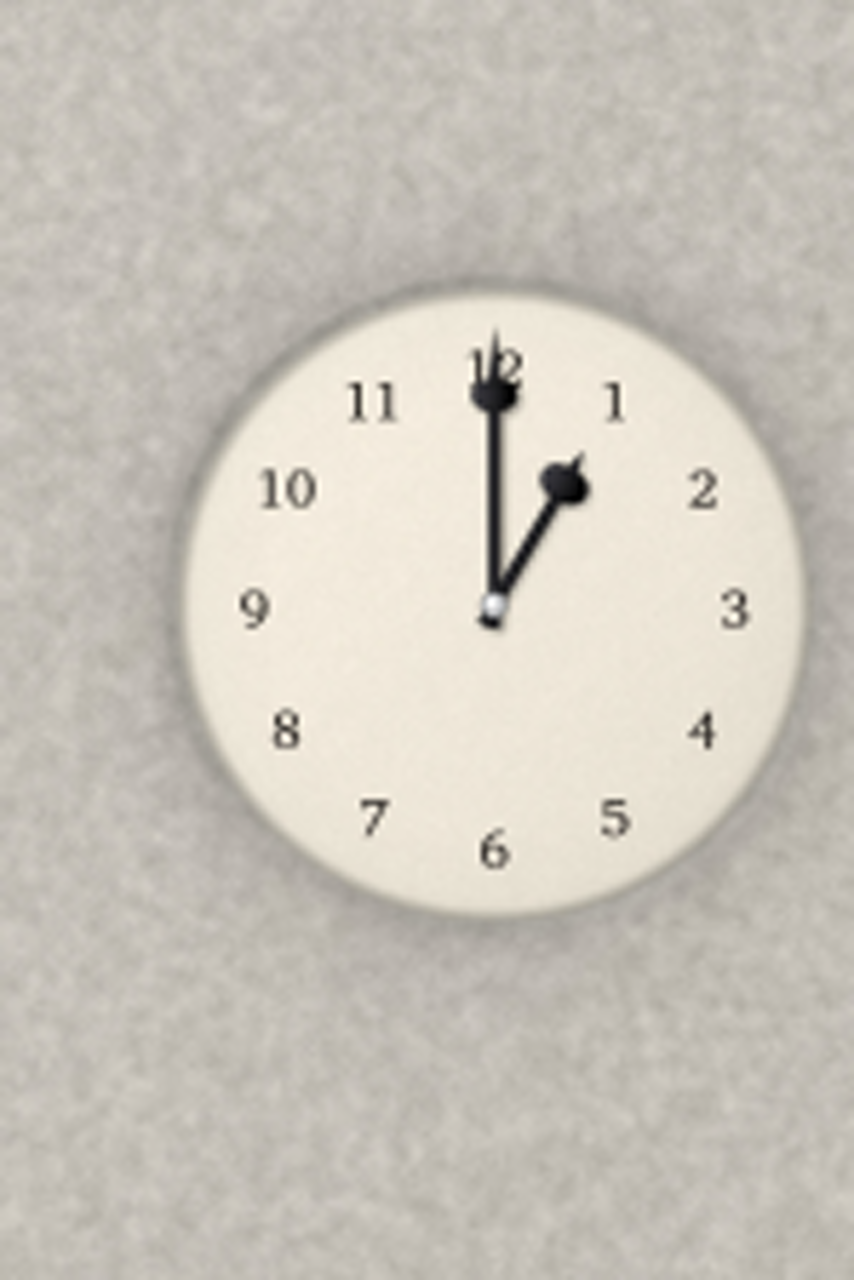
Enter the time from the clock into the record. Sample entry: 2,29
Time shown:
1,00
